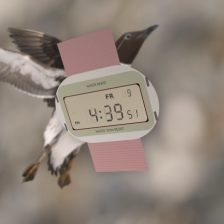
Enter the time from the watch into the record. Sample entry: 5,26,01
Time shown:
4,39,51
